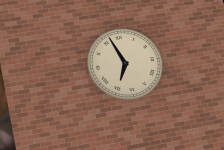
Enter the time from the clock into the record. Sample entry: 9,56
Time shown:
6,57
